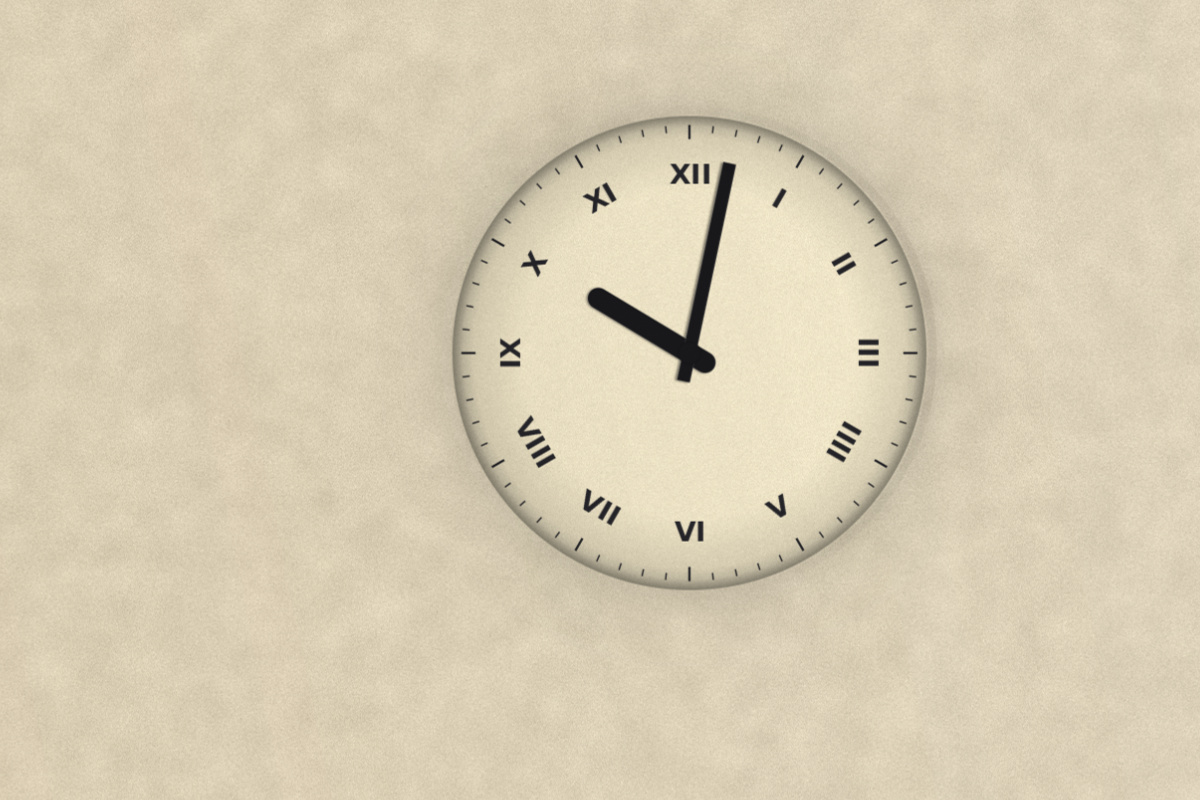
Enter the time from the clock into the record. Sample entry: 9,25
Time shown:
10,02
